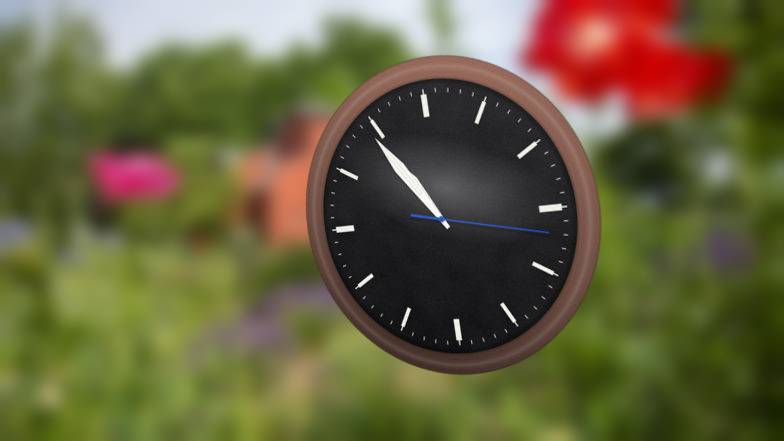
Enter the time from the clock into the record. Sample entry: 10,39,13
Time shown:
10,54,17
